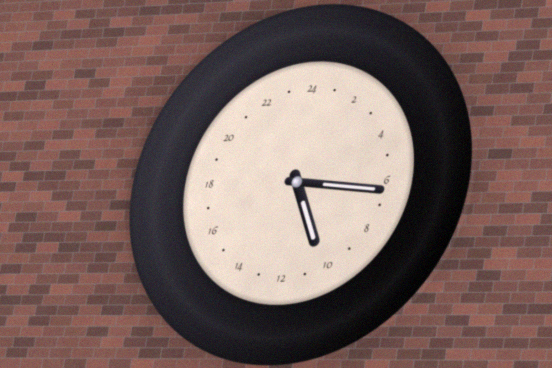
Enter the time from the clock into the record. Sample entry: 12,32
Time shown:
10,16
